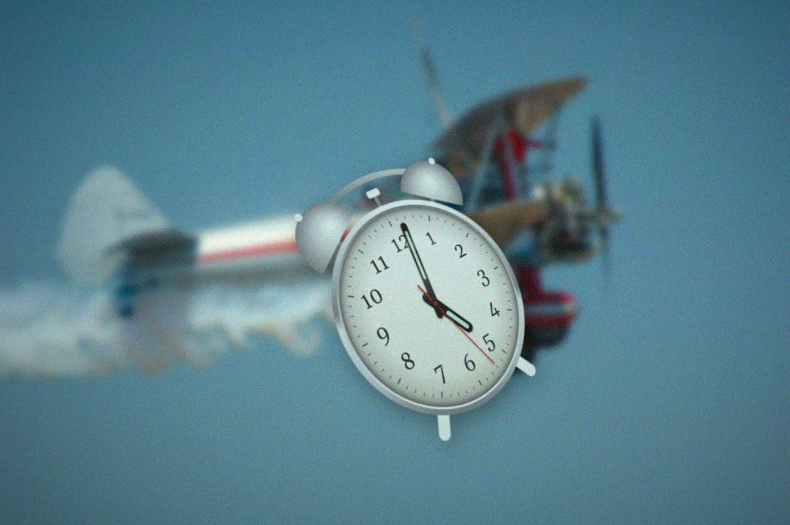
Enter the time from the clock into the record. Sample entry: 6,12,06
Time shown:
5,01,27
